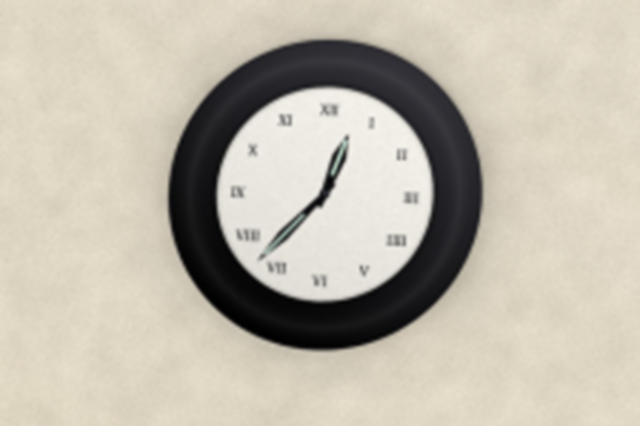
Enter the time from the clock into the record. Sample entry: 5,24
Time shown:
12,37
